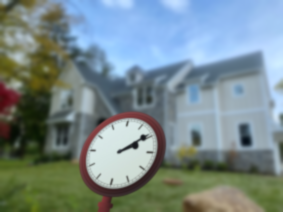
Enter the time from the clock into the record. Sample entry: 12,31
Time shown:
2,09
